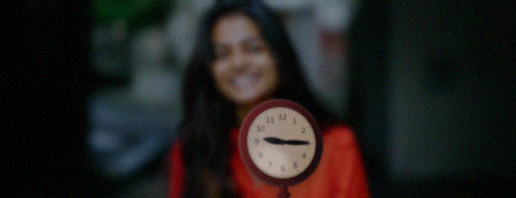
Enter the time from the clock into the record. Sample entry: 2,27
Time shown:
9,15
